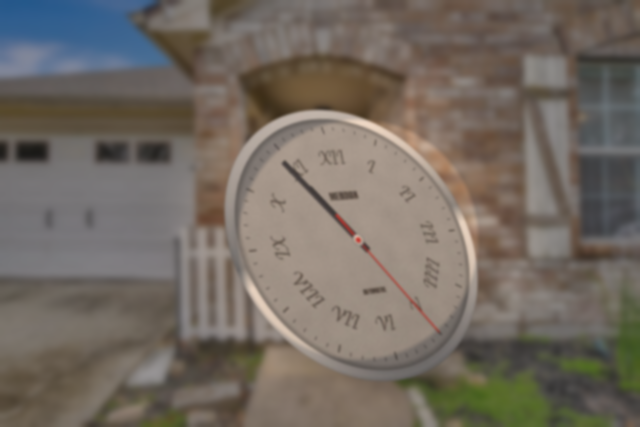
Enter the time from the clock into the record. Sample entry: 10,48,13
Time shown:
10,54,25
